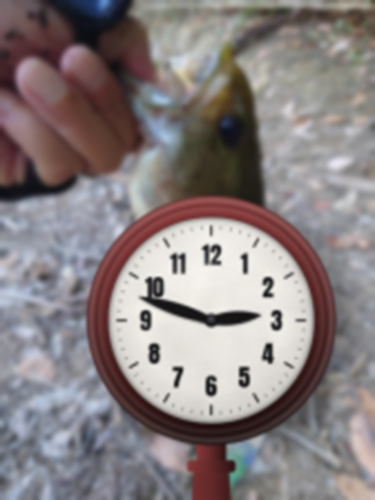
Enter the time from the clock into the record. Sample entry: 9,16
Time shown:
2,48
